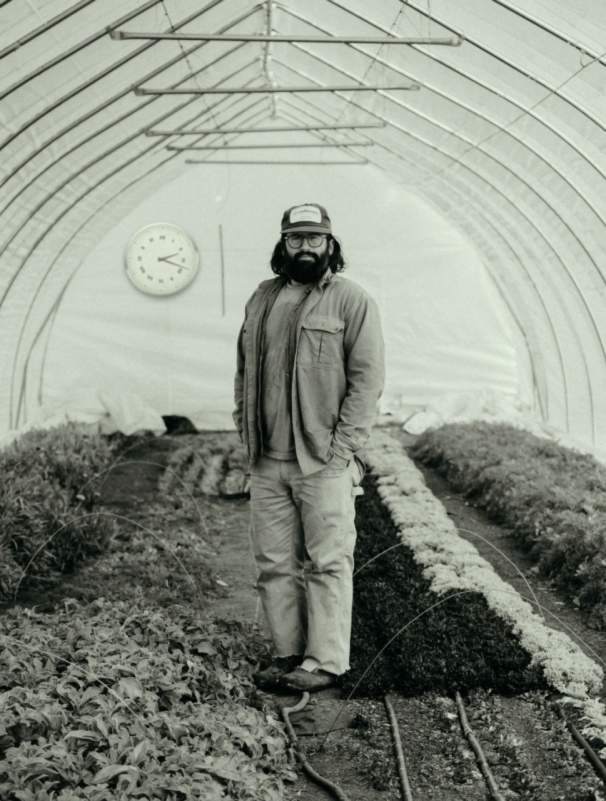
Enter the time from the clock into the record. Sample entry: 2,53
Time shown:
2,18
